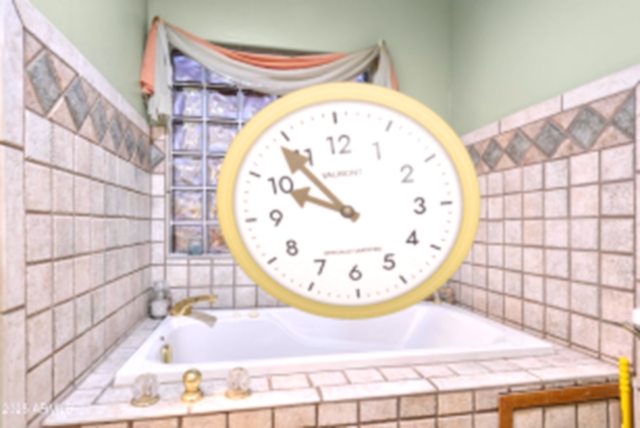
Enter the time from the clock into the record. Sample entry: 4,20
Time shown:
9,54
